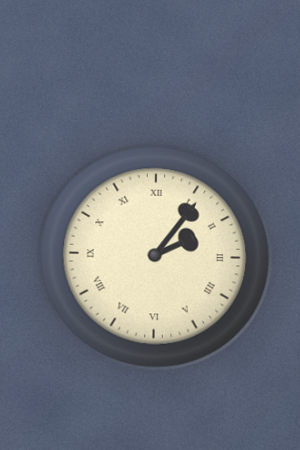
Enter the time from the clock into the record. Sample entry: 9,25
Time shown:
2,06
